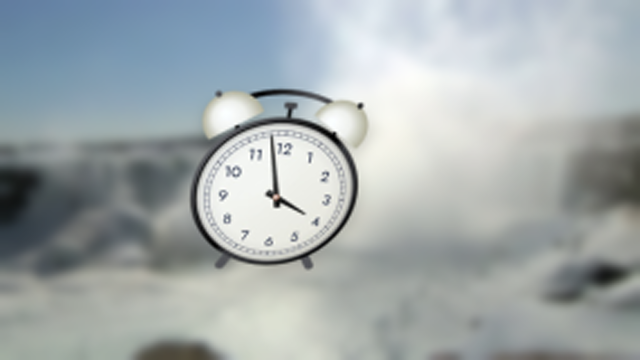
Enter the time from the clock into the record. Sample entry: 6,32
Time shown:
3,58
